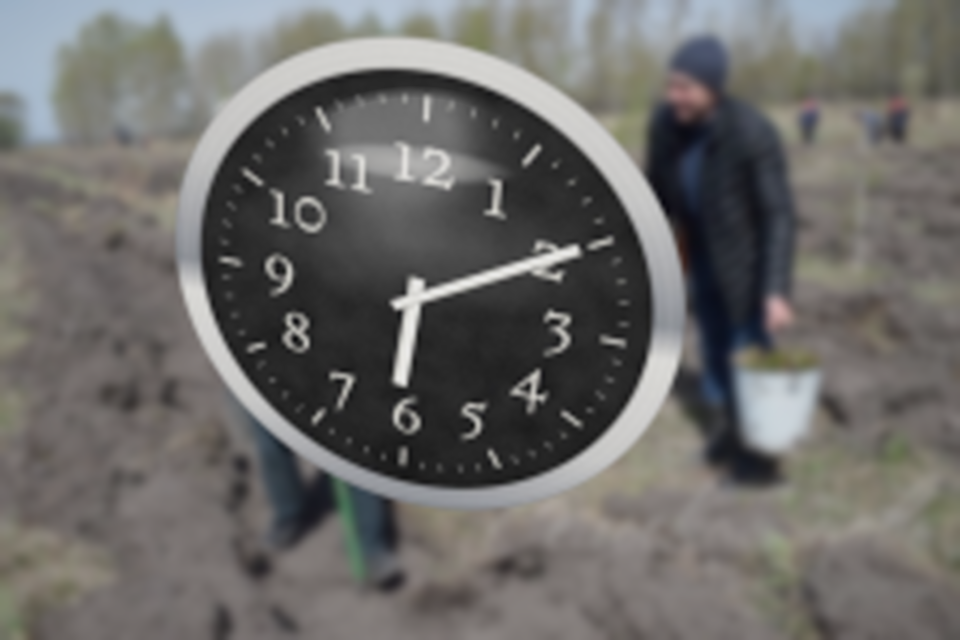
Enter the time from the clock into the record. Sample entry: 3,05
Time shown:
6,10
